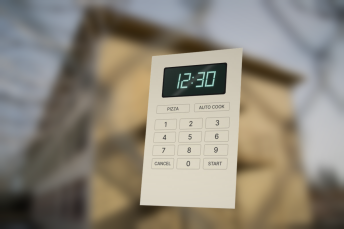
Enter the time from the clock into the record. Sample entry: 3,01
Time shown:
12,30
